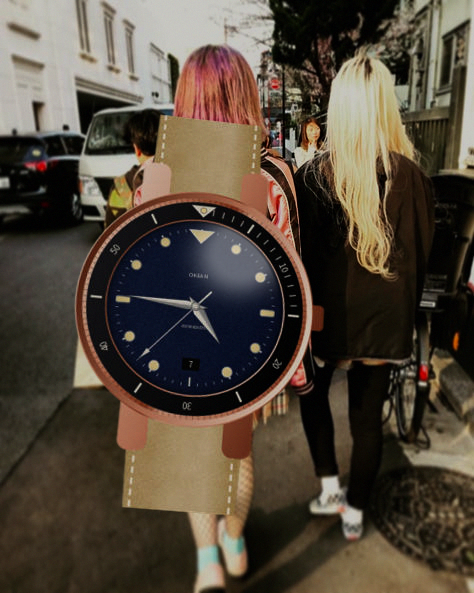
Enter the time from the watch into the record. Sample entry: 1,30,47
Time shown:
4,45,37
